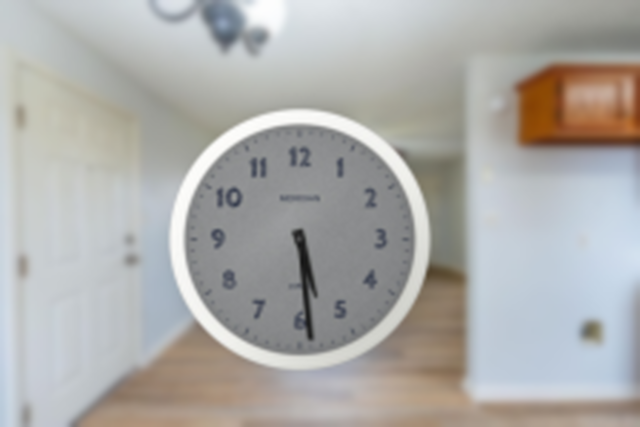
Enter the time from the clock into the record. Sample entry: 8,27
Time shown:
5,29
